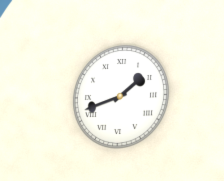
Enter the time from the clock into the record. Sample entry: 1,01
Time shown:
1,42
